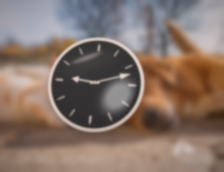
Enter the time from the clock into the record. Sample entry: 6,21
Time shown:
9,12
